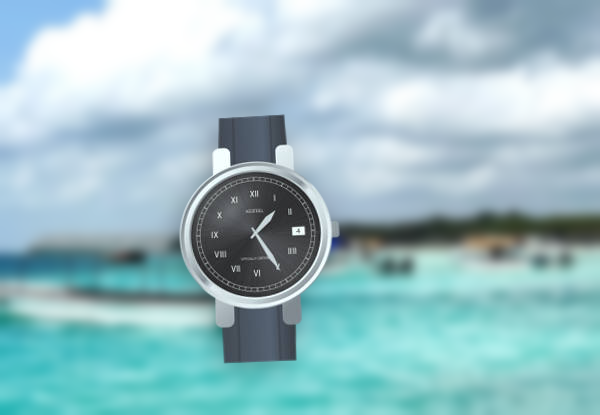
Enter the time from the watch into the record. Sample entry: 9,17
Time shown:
1,25
